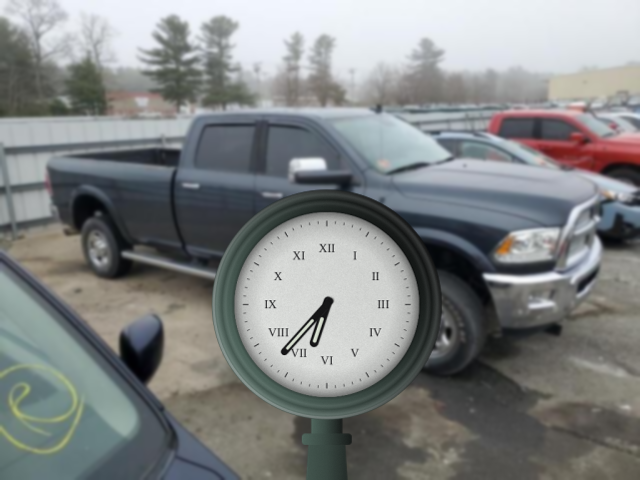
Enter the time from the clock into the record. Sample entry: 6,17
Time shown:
6,37
